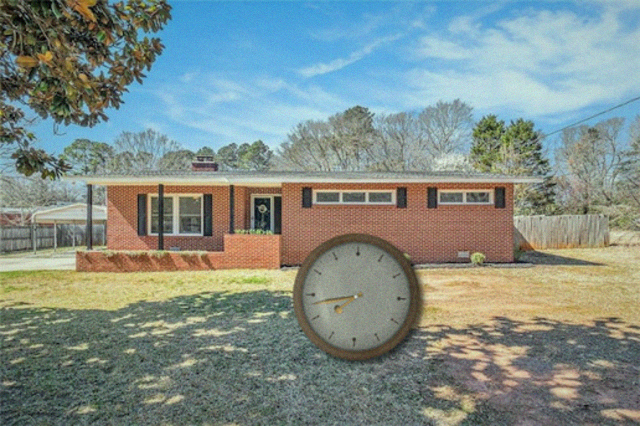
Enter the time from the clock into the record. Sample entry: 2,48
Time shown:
7,43
